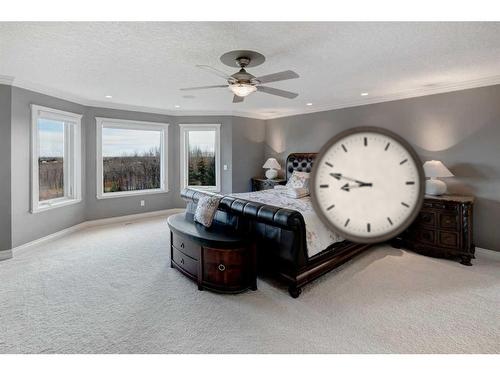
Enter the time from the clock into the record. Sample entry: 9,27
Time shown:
8,48
